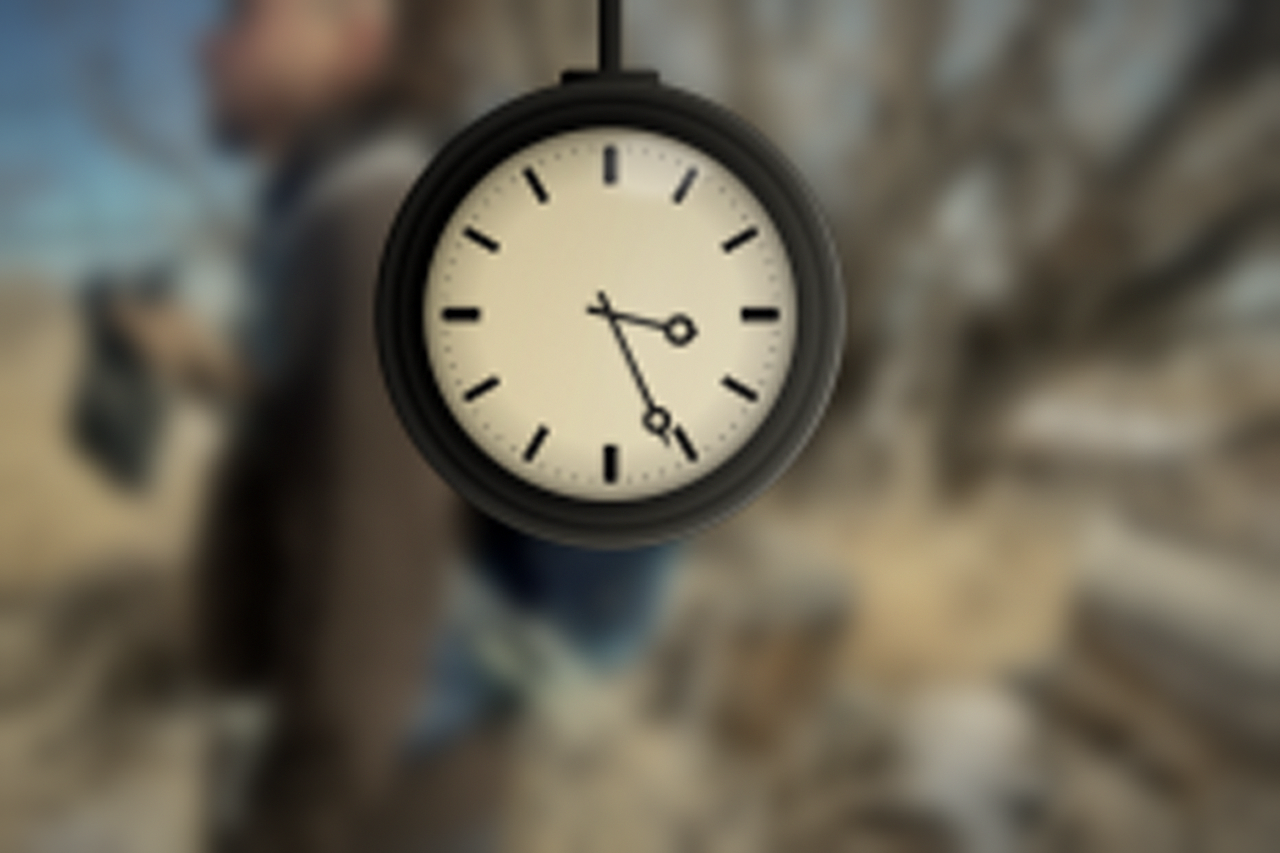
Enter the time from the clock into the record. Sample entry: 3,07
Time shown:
3,26
